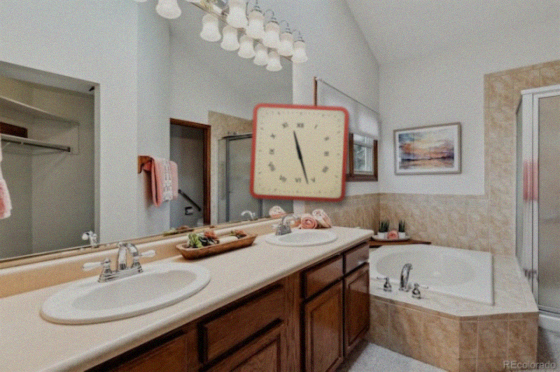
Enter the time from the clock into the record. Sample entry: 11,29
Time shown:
11,27
